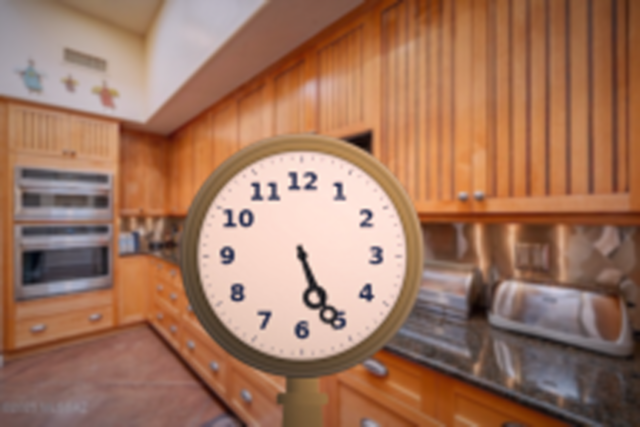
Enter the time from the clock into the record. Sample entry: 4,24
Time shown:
5,26
